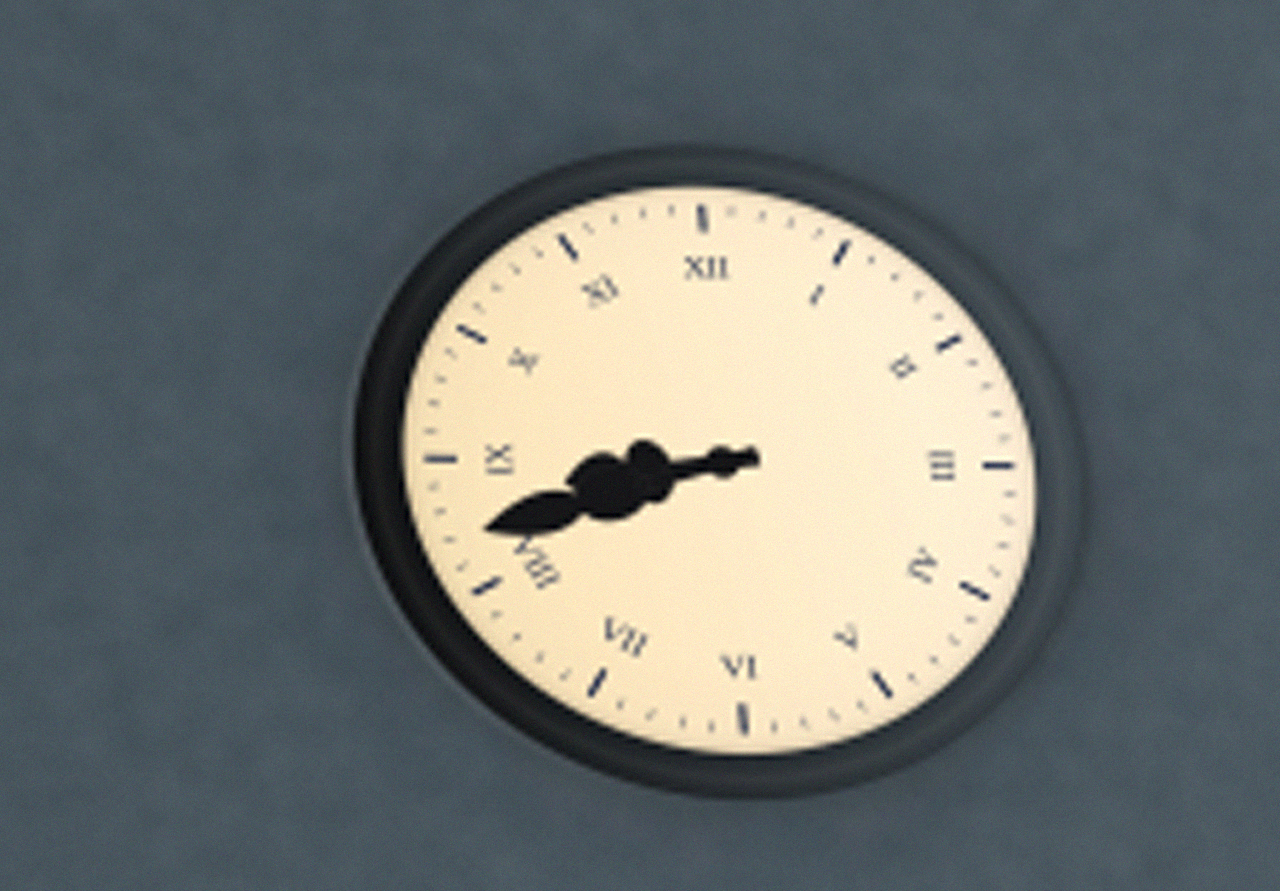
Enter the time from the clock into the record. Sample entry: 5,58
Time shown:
8,42
